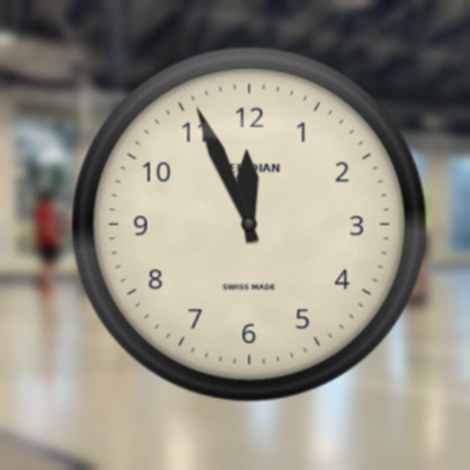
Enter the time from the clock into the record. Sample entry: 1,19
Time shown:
11,56
